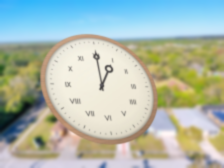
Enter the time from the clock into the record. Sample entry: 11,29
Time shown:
1,00
